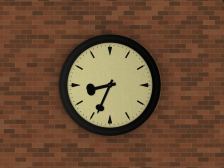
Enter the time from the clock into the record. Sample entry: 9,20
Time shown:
8,34
